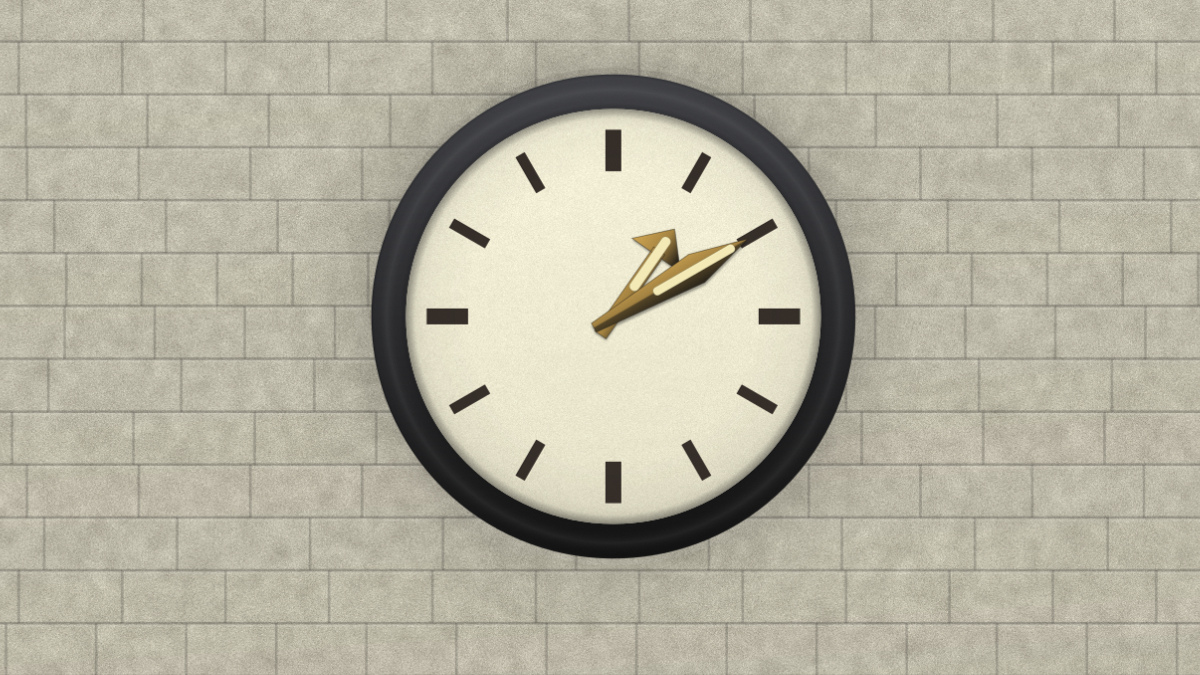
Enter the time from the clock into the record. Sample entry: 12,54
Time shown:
1,10
